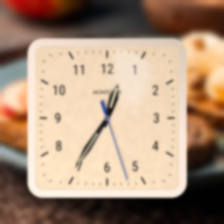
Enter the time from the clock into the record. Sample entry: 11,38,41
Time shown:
12,35,27
